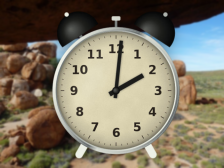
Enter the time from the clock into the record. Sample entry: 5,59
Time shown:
2,01
